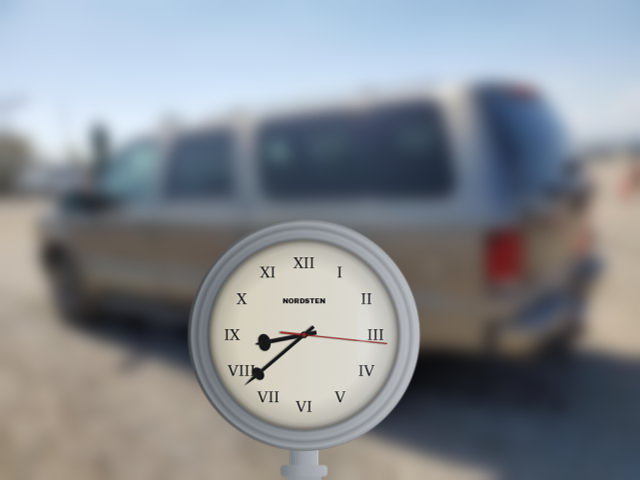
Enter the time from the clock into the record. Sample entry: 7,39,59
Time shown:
8,38,16
